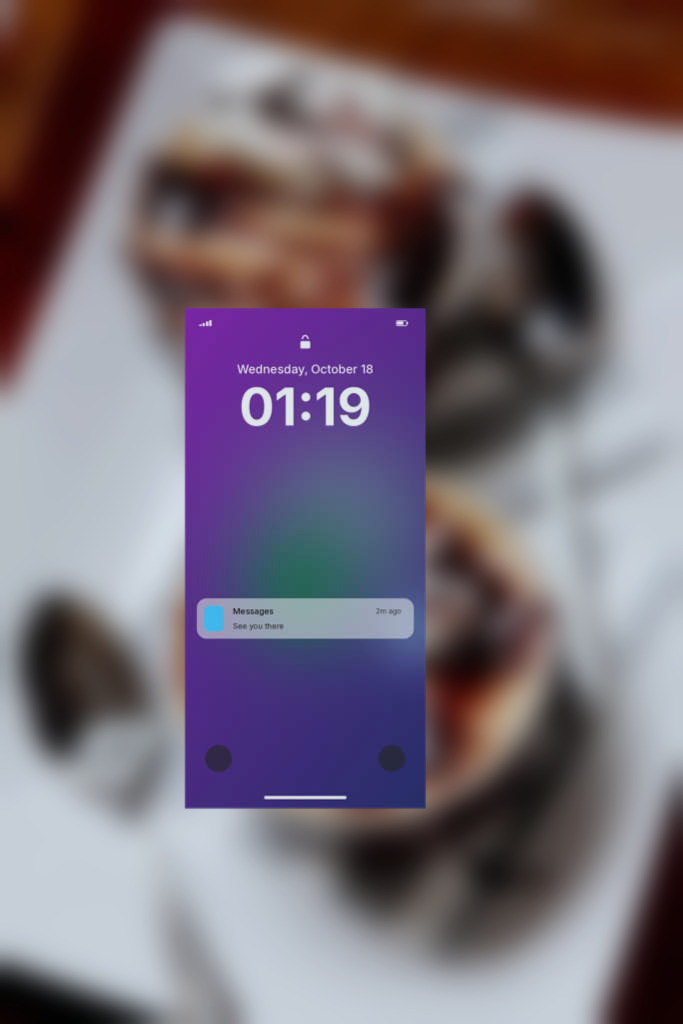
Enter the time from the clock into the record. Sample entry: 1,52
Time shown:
1,19
